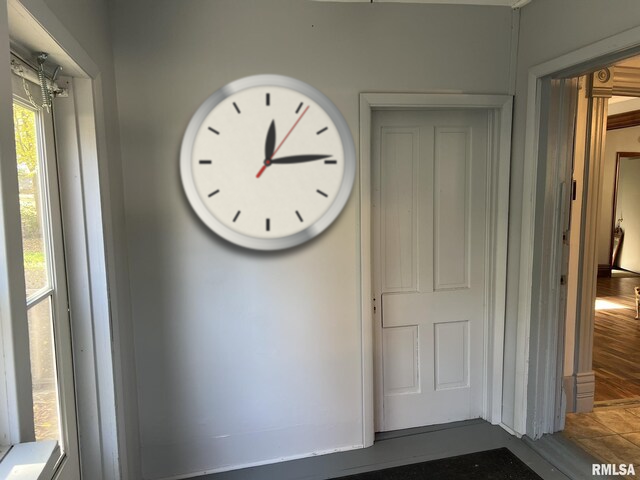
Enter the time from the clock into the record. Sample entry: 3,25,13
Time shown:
12,14,06
